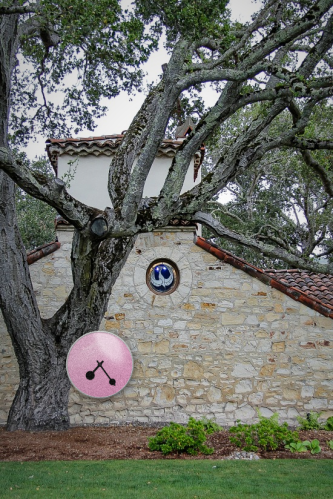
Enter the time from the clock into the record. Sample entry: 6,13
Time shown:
7,24
